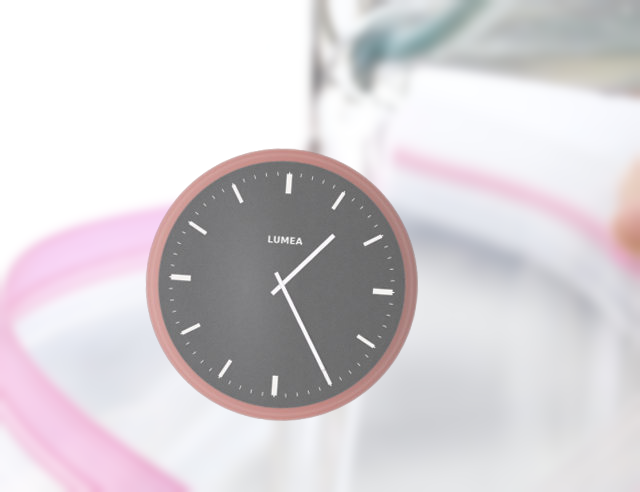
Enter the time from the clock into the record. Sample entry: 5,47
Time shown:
1,25
